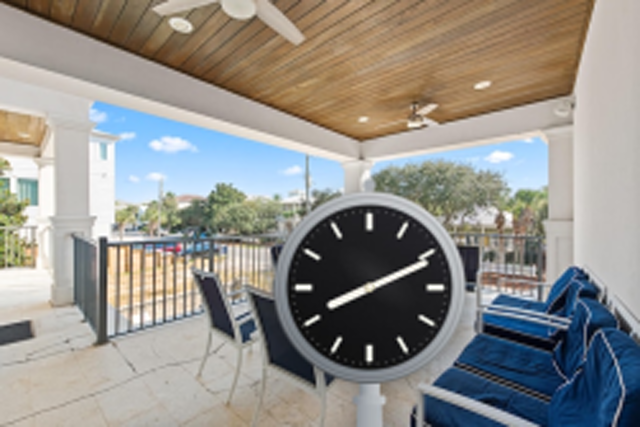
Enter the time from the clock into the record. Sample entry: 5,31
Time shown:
8,11
